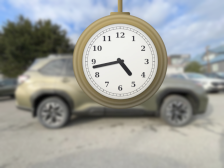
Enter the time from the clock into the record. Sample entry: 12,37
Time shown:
4,43
